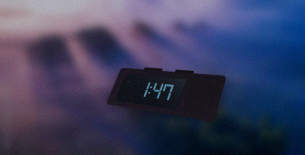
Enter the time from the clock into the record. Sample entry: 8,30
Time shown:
1,47
